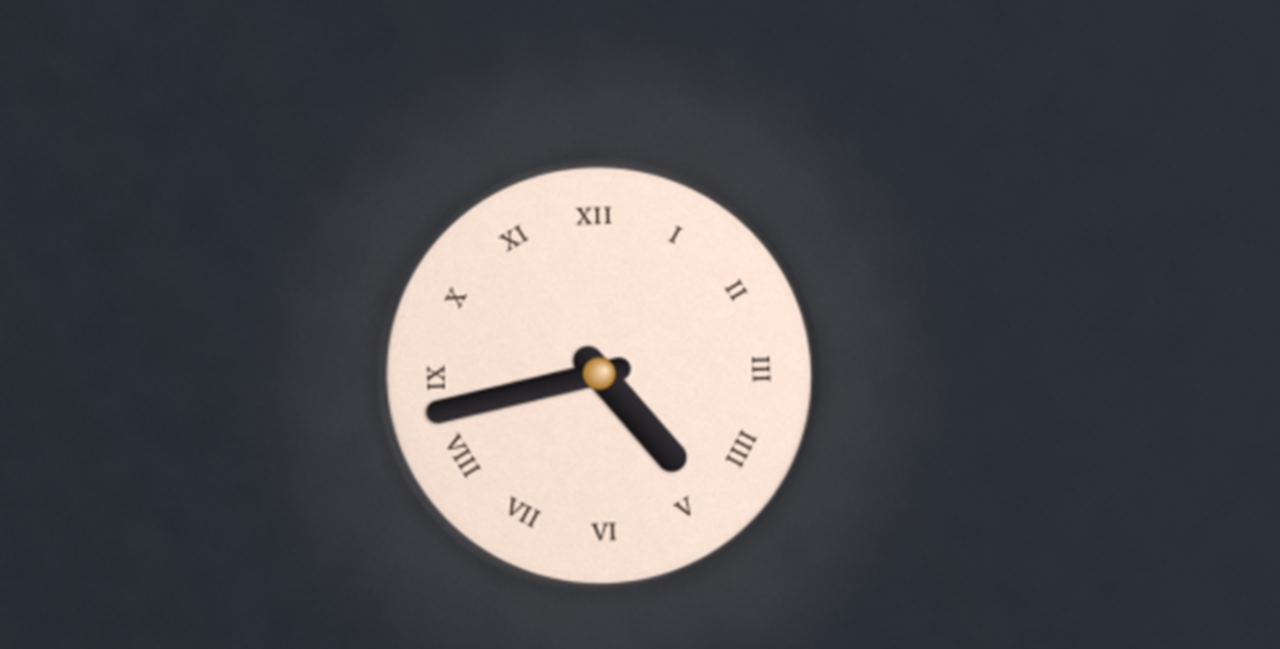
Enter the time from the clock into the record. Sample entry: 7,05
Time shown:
4,43
